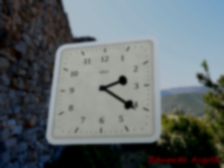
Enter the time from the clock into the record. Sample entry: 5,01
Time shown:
2,21
